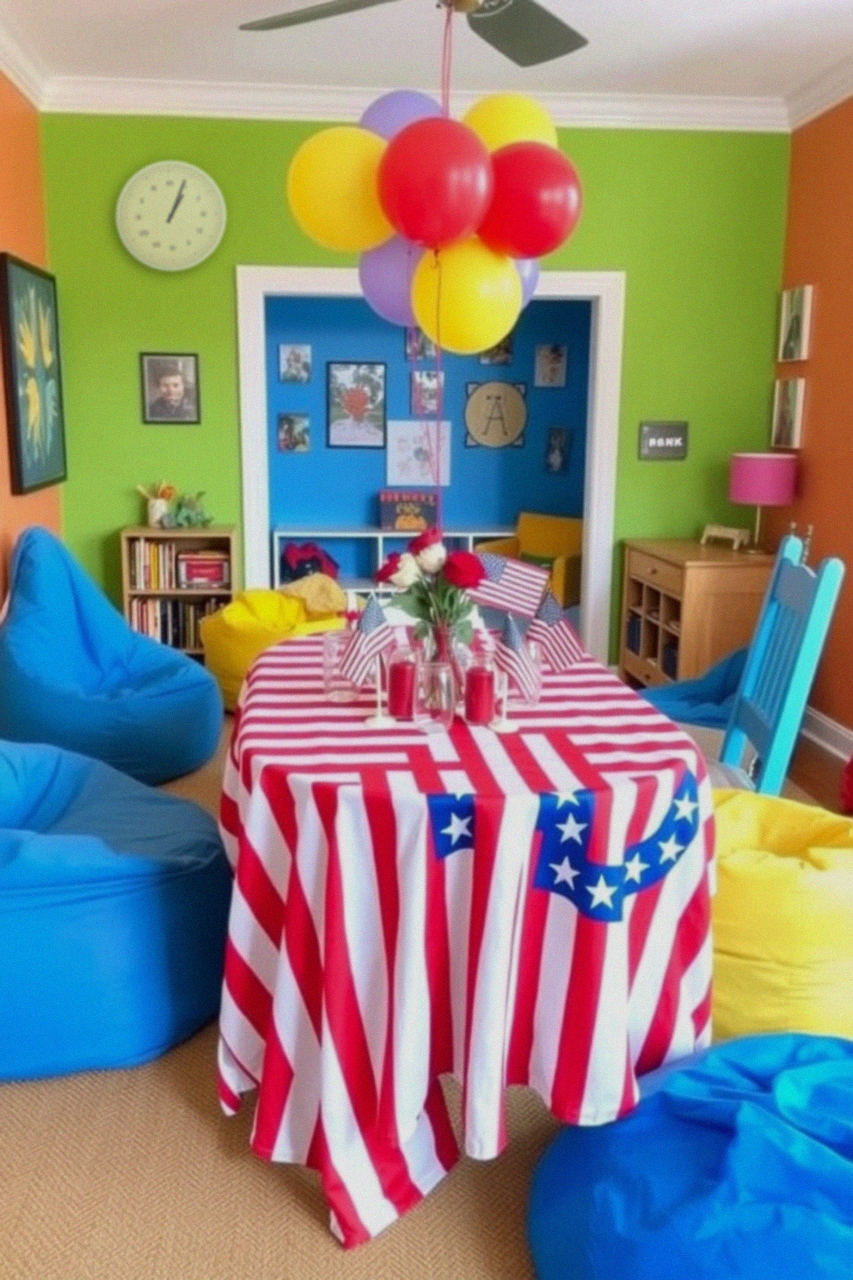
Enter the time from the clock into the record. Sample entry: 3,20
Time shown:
1,04
